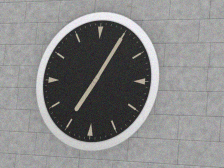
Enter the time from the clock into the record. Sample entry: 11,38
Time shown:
7,05
